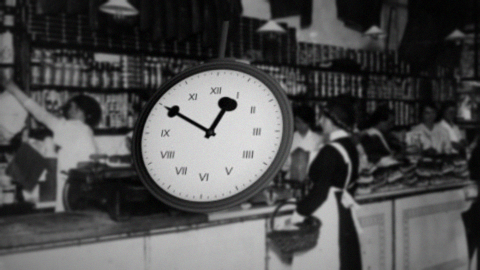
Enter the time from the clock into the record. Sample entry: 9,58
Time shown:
12,50
